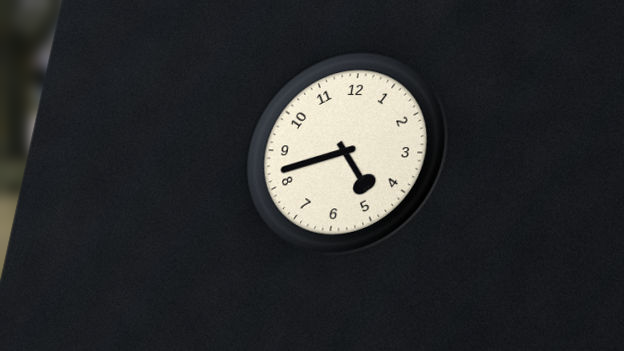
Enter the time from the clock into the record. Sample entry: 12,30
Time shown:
4,42
